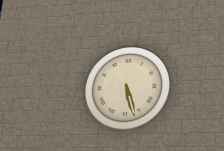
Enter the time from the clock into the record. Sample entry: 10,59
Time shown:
5,27
